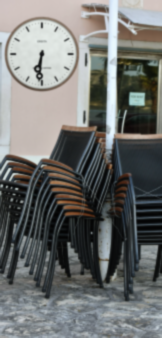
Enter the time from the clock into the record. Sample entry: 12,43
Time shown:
6,31
